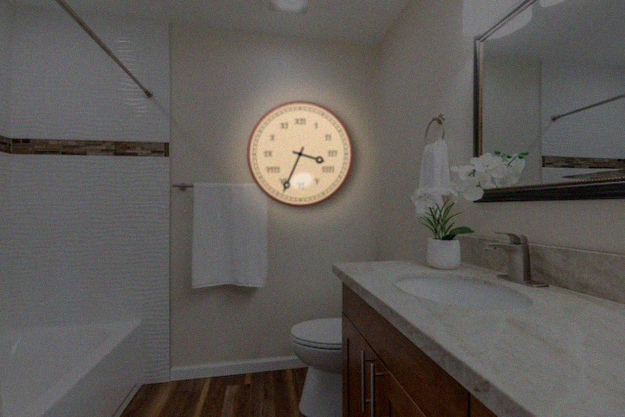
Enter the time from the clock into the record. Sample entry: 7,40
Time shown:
3,34
